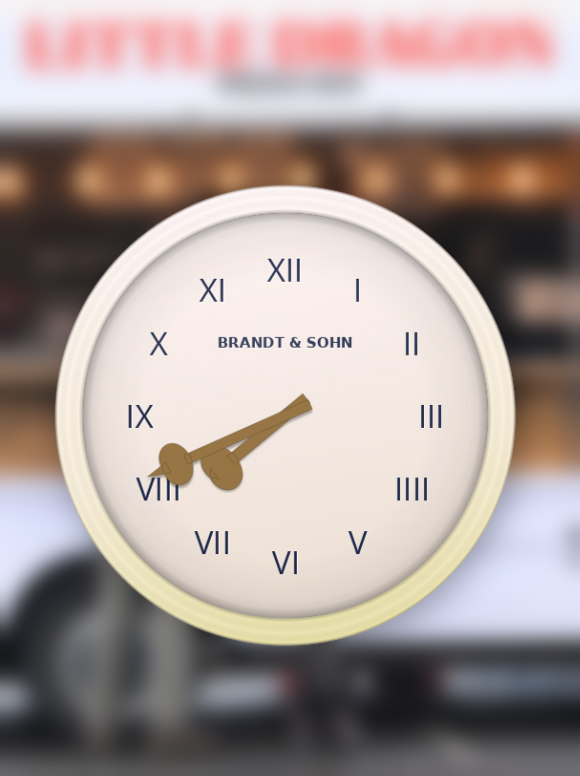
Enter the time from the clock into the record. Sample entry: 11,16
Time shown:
7,41
